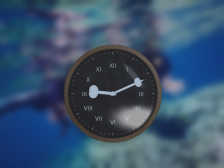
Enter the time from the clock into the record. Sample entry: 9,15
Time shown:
9,11
